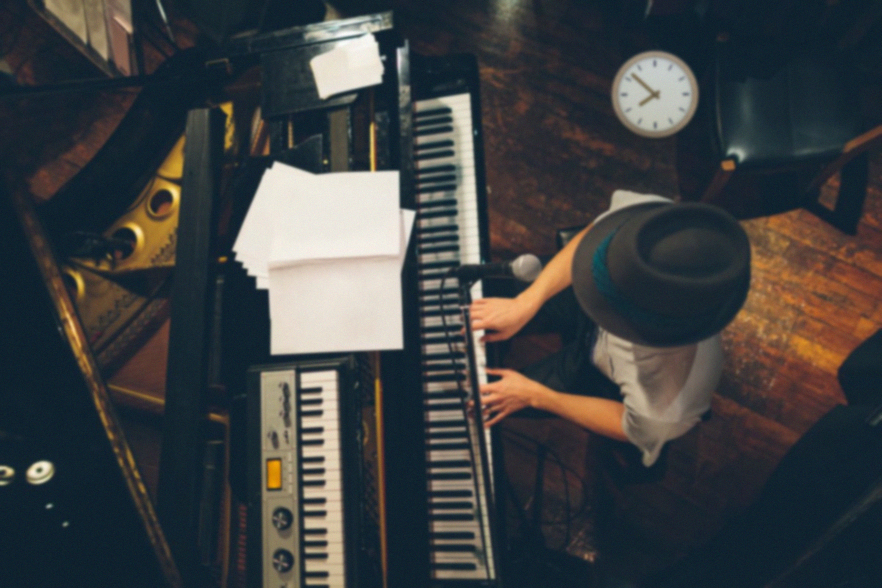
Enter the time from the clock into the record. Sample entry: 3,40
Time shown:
7,52
